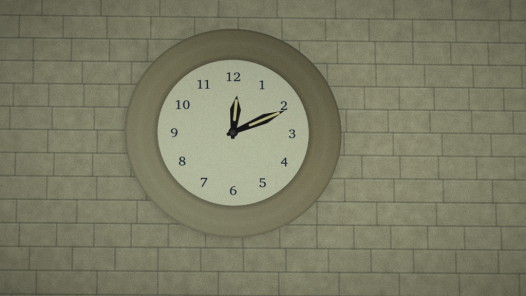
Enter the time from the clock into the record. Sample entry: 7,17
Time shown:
12,11
